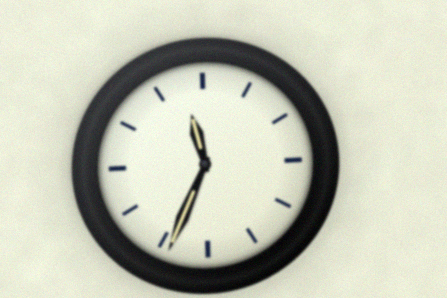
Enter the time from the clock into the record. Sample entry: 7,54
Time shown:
11,34
